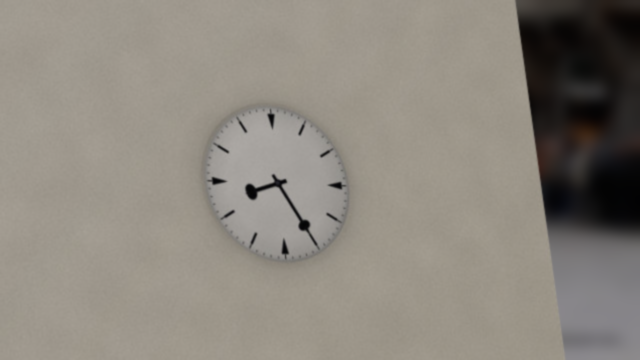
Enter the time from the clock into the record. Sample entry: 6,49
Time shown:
8,25
